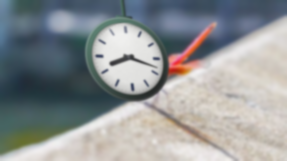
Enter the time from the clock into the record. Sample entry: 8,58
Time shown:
8,18
